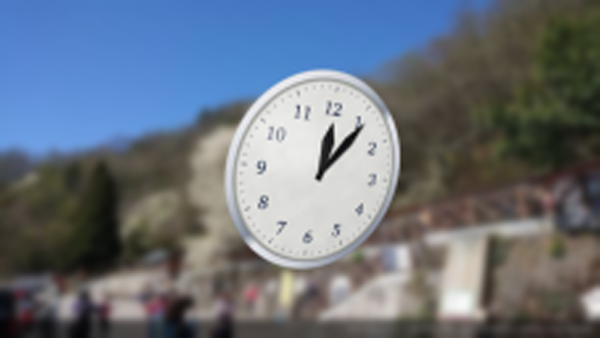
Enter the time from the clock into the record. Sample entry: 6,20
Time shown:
12,06
